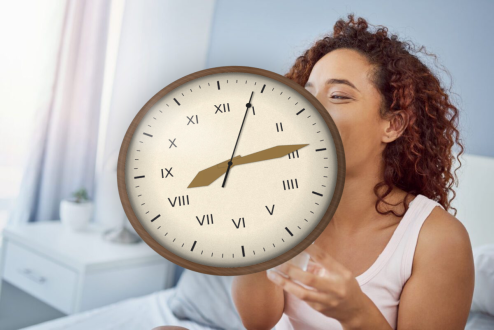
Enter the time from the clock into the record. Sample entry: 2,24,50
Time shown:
8,14,04
